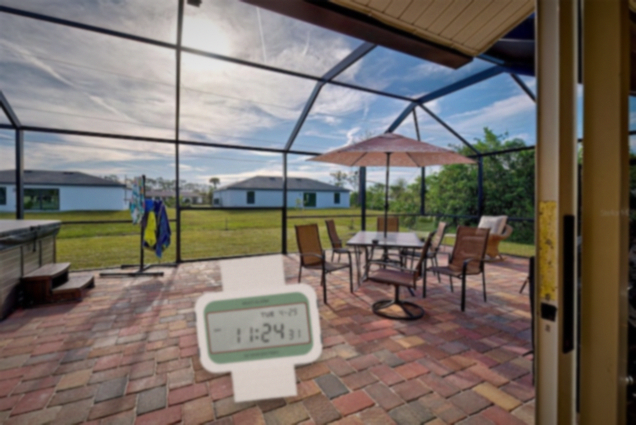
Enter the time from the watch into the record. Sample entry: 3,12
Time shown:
11,24
